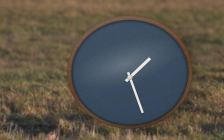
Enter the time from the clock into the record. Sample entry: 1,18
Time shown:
1,27
